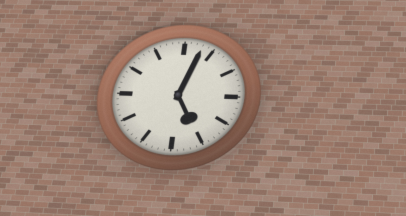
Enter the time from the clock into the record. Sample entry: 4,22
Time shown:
5,03
